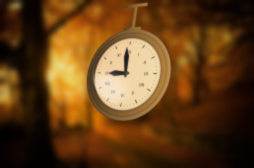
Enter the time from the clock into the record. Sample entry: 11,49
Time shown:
8,59
